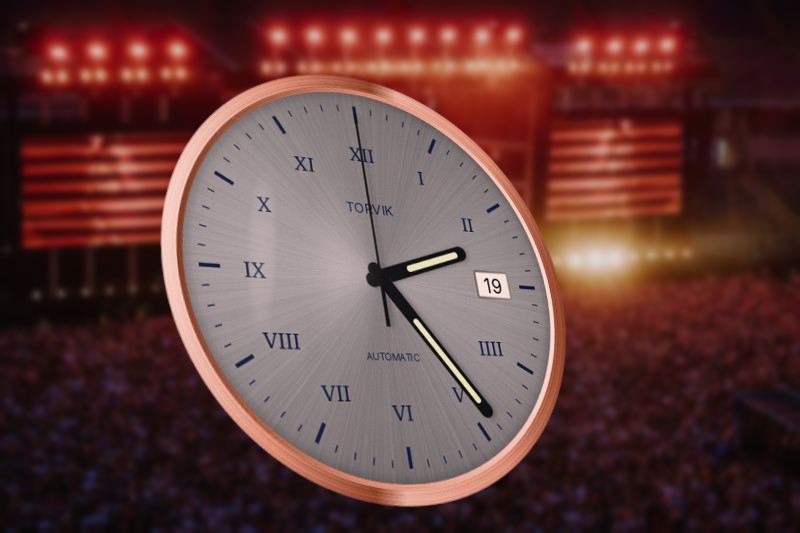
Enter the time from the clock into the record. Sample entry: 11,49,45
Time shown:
2,24,00
